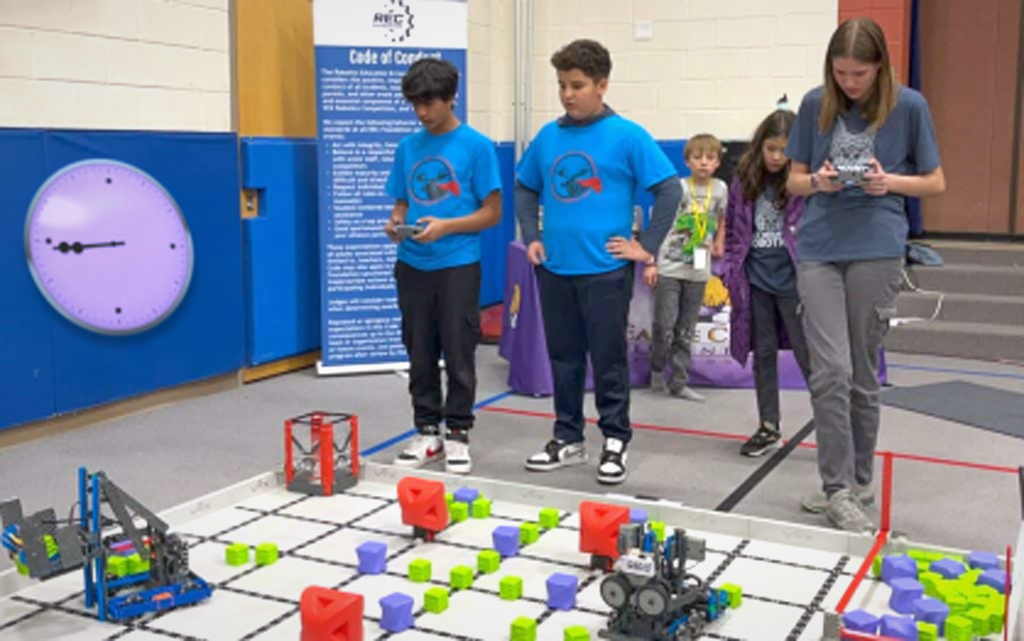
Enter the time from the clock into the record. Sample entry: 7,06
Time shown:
8,44
